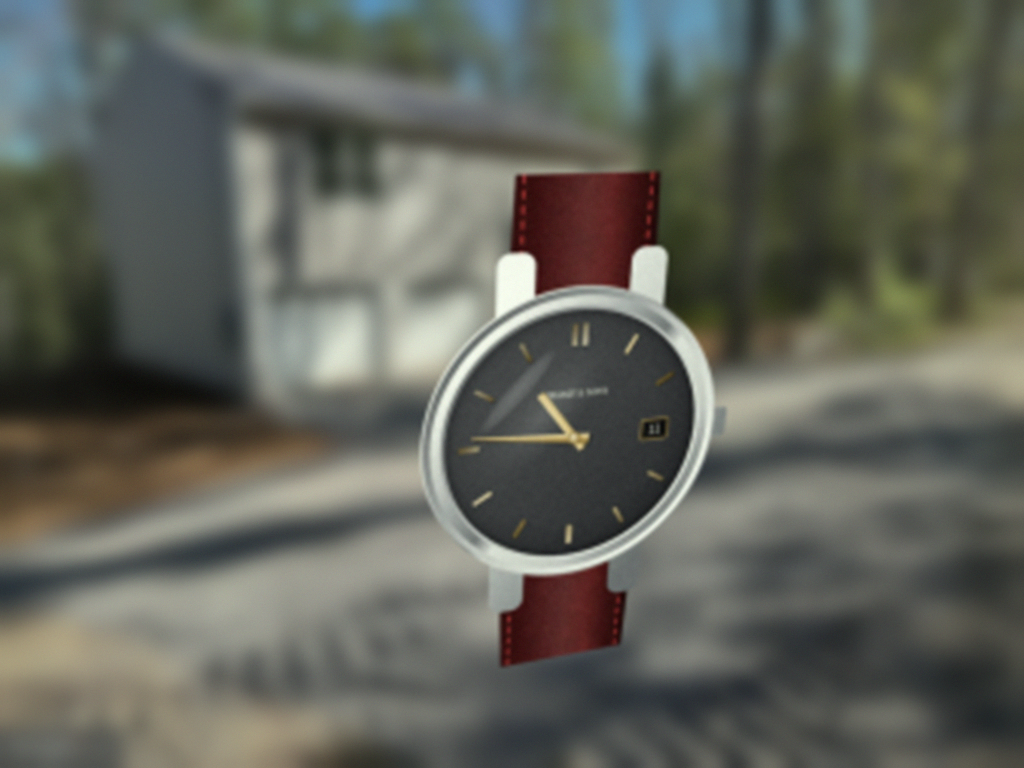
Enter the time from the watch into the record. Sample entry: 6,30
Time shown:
10,46
